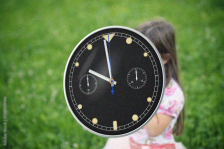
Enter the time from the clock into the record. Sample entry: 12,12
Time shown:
9,59
